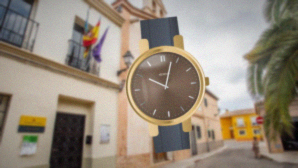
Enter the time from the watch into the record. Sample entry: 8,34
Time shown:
10,03
